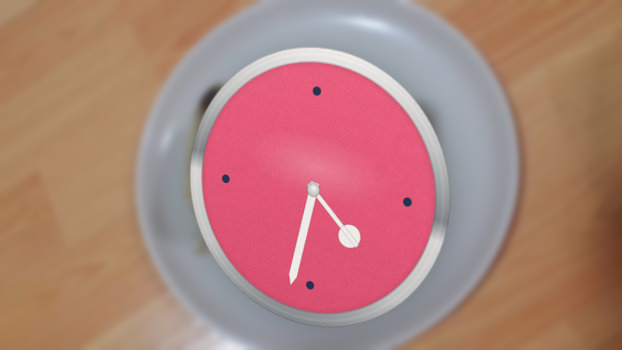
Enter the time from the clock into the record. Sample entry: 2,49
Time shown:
4,32
